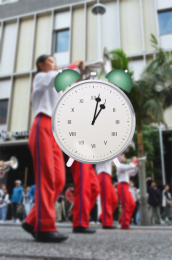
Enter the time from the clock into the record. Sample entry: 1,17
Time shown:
1,02
